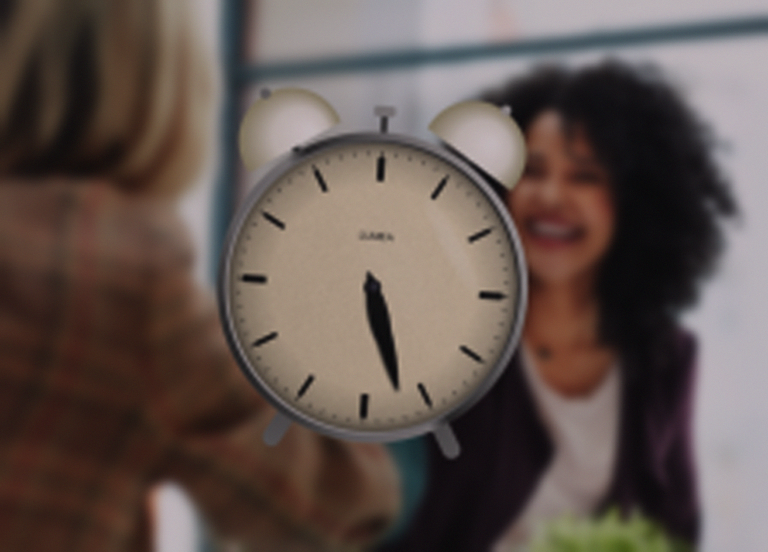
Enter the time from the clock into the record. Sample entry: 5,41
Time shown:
5,27
